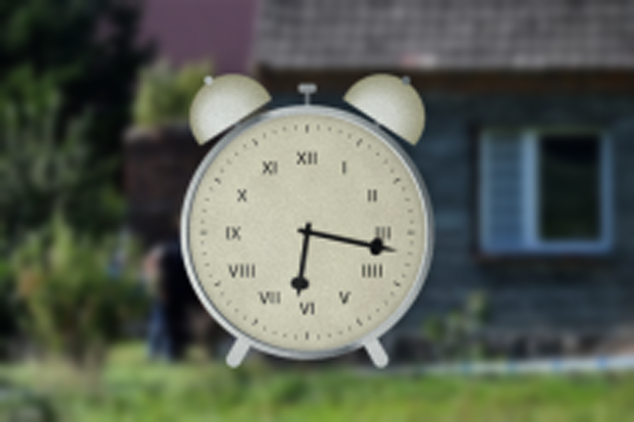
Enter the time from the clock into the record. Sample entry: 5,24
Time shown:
6,17
